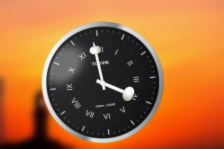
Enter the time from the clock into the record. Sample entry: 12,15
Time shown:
3,59
